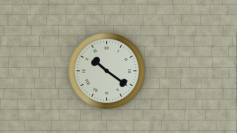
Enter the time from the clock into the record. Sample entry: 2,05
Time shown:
10,21
